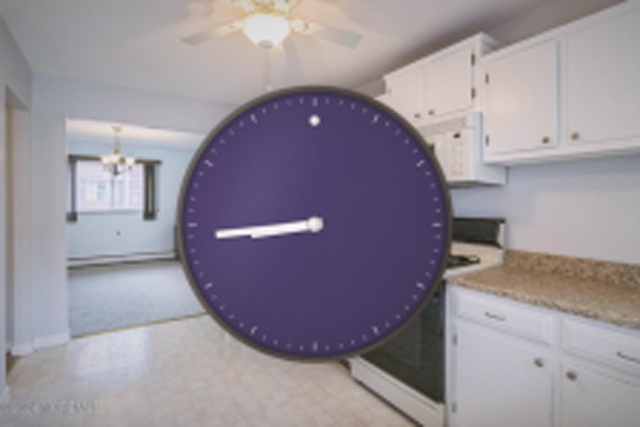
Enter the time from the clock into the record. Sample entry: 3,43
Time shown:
8,44
